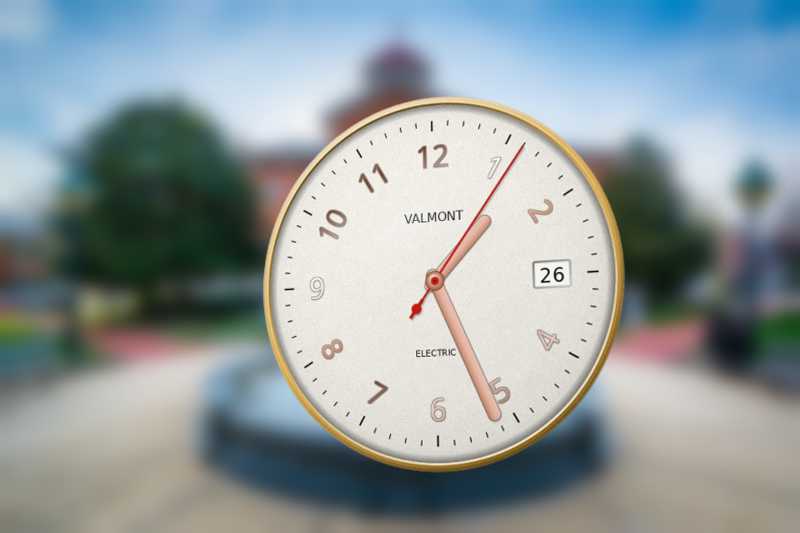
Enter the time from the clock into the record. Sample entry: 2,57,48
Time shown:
1,26,06
